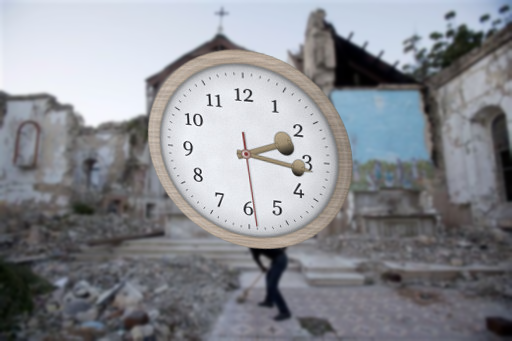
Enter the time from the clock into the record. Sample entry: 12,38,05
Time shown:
2,16,29
